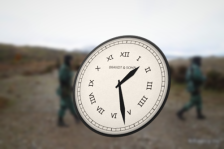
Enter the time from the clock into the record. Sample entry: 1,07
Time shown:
1,27
